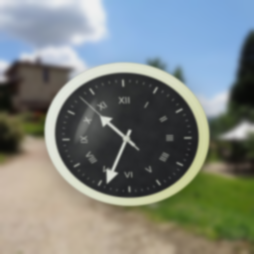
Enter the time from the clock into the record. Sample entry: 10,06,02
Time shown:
10,33,53
